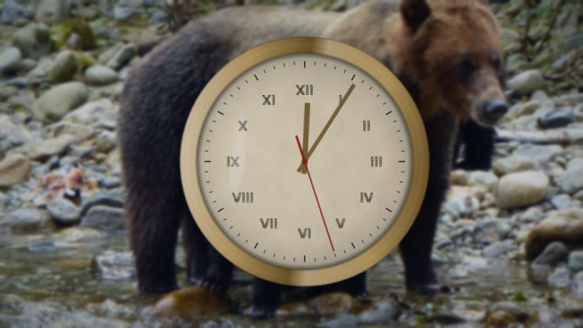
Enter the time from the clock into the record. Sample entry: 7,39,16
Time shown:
12,05,27
